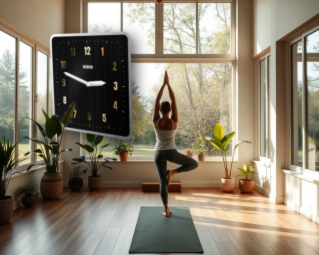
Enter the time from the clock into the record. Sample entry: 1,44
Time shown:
2,48
